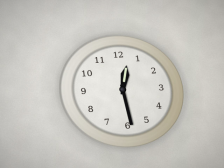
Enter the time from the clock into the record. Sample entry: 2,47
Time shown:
12,29
